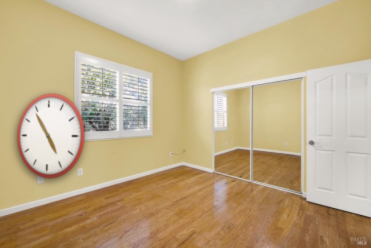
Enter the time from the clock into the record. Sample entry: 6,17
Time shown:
4,54
